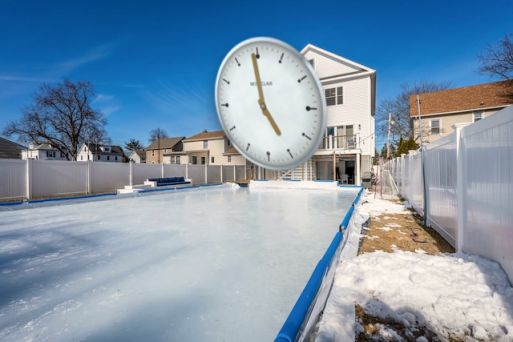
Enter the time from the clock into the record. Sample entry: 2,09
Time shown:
4,59
